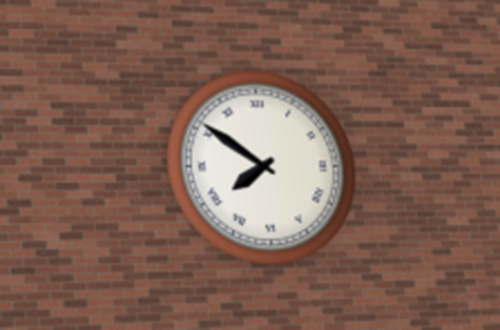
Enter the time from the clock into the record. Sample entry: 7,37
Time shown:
7,51
